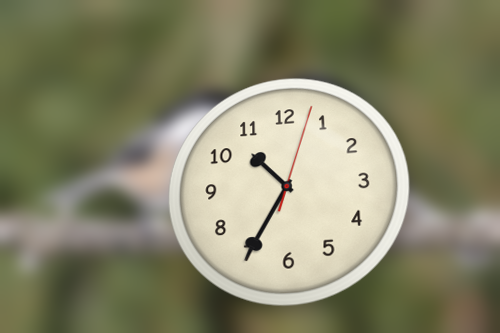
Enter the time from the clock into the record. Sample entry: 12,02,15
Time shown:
10,35,03
